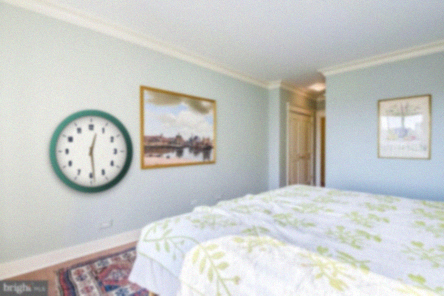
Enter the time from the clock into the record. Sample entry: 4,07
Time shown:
12,29
